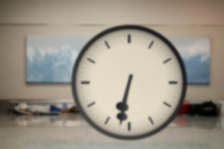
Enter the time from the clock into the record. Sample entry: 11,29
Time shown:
6,32
